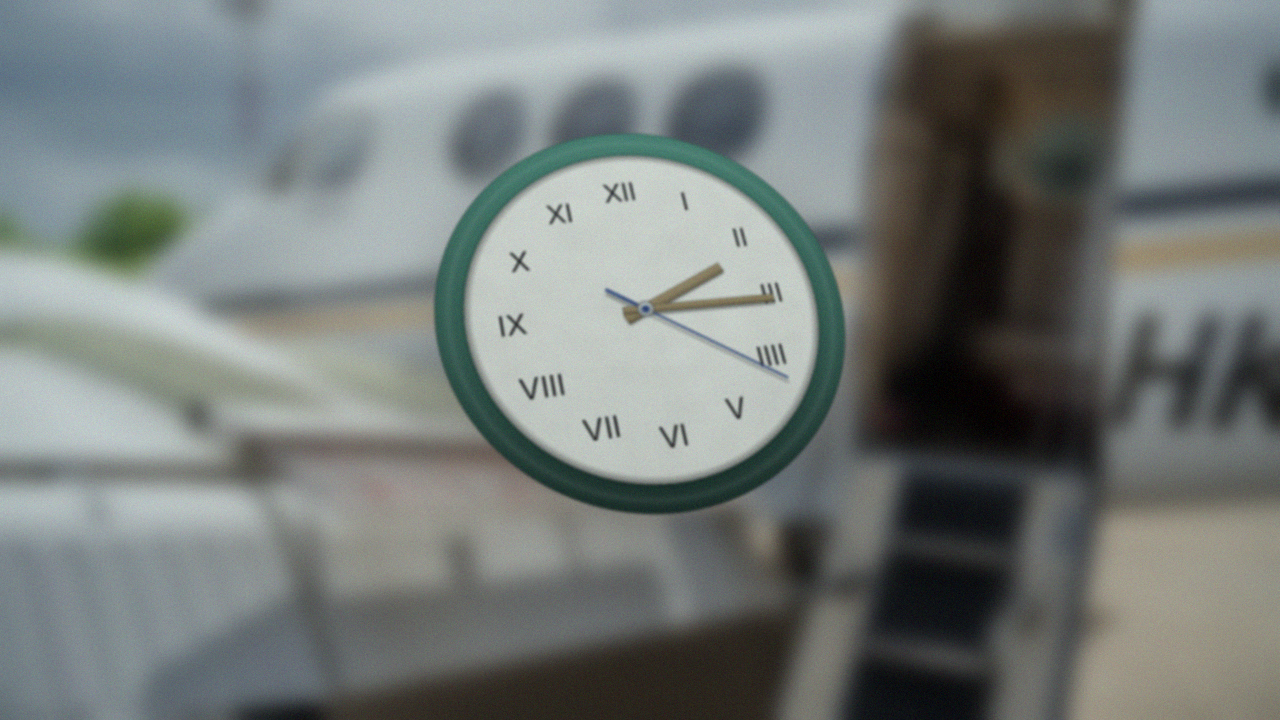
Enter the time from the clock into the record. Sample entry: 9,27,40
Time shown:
2,15,21
